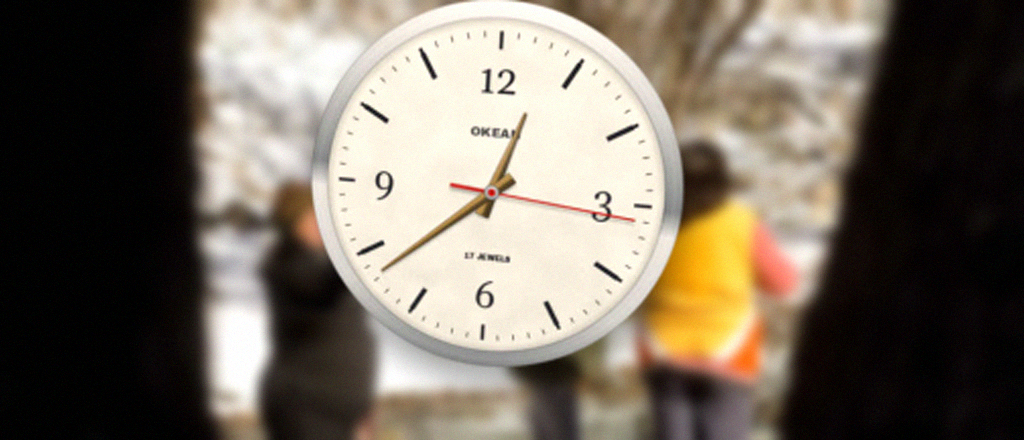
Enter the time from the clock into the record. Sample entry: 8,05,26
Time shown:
12,38,16
